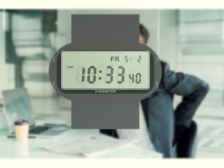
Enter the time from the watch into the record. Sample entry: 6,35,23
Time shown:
10,33,40
